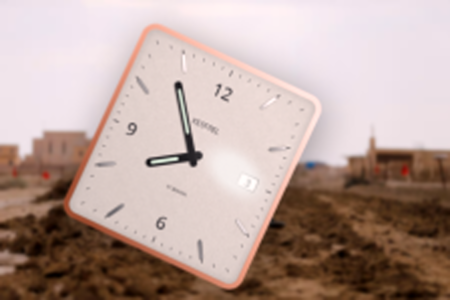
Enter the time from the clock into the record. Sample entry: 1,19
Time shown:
7,54
